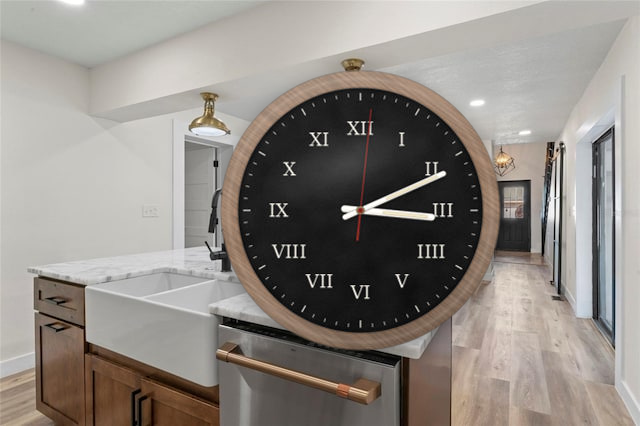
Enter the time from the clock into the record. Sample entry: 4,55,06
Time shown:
3,11,01
